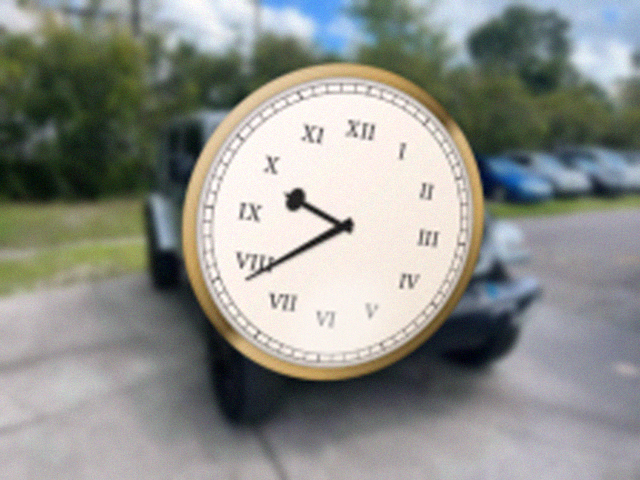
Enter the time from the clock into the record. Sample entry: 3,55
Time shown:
9,39
